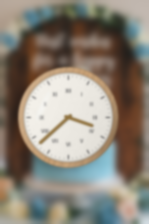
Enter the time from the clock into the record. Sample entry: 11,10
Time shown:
3,38
